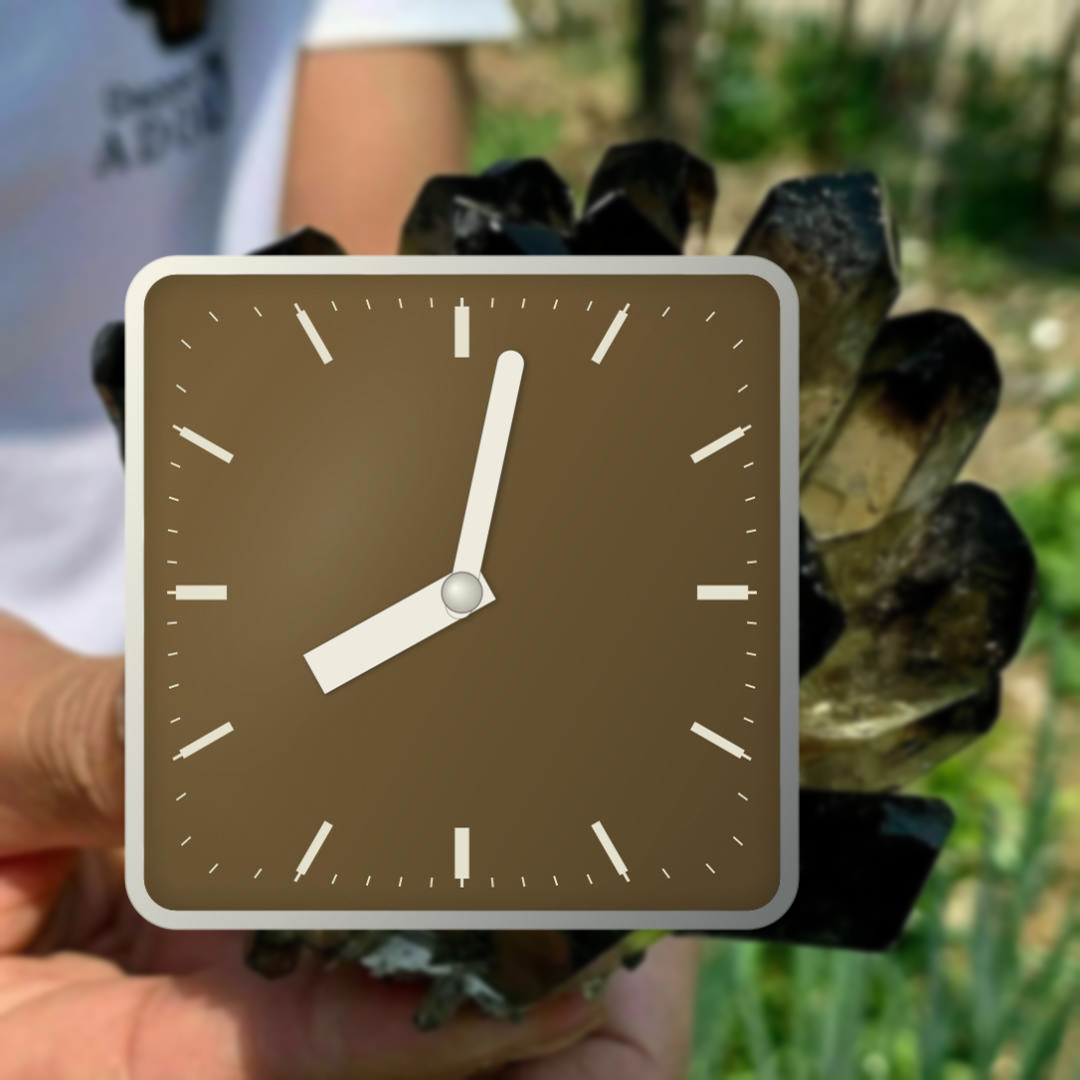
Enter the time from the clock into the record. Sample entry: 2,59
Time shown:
8,02
